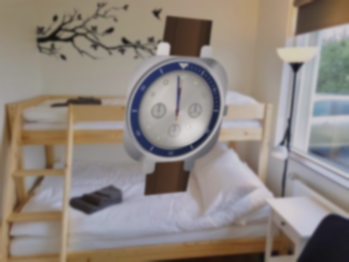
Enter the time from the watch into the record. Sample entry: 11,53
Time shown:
11,59
